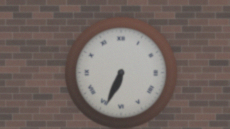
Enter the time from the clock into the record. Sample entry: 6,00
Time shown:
6,34
